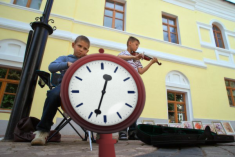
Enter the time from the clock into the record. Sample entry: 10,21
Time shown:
12,33
